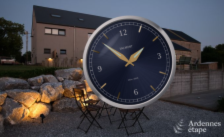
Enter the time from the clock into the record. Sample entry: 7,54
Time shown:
1,53
